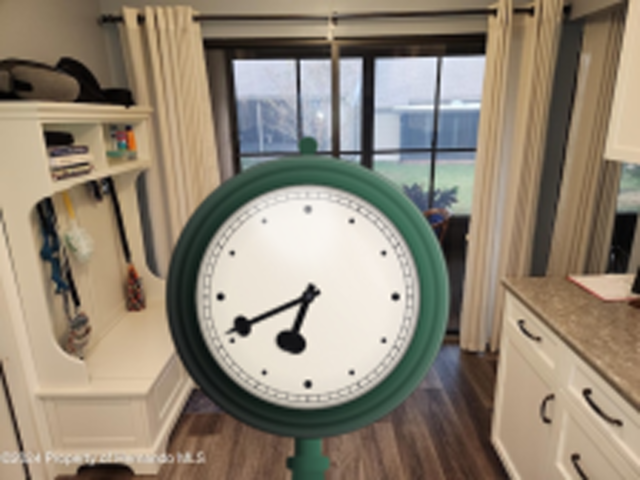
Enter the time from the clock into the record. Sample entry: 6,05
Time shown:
6,41
